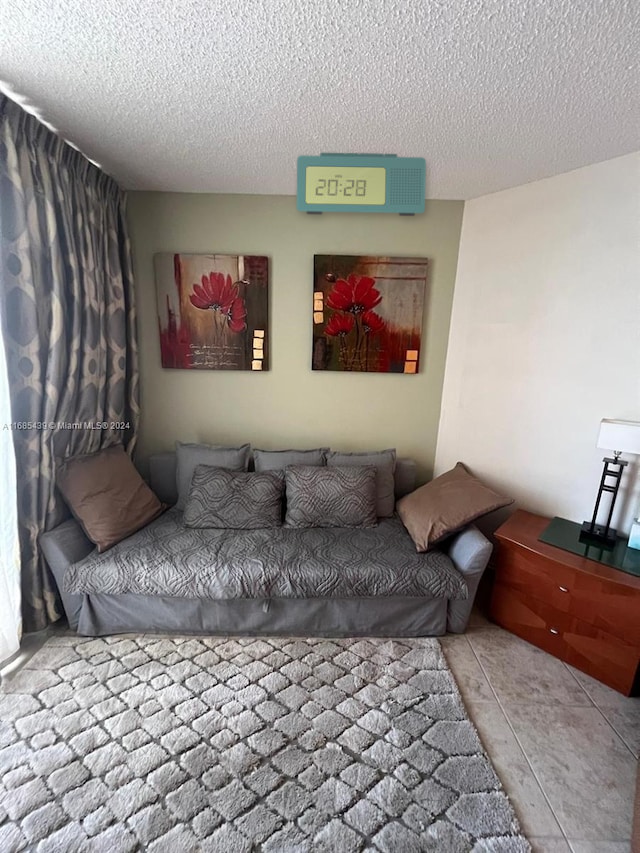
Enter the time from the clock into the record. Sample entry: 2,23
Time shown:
20,28
